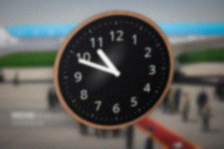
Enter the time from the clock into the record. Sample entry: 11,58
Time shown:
10,49
